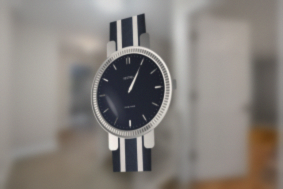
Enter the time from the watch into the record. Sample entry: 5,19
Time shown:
1,05
